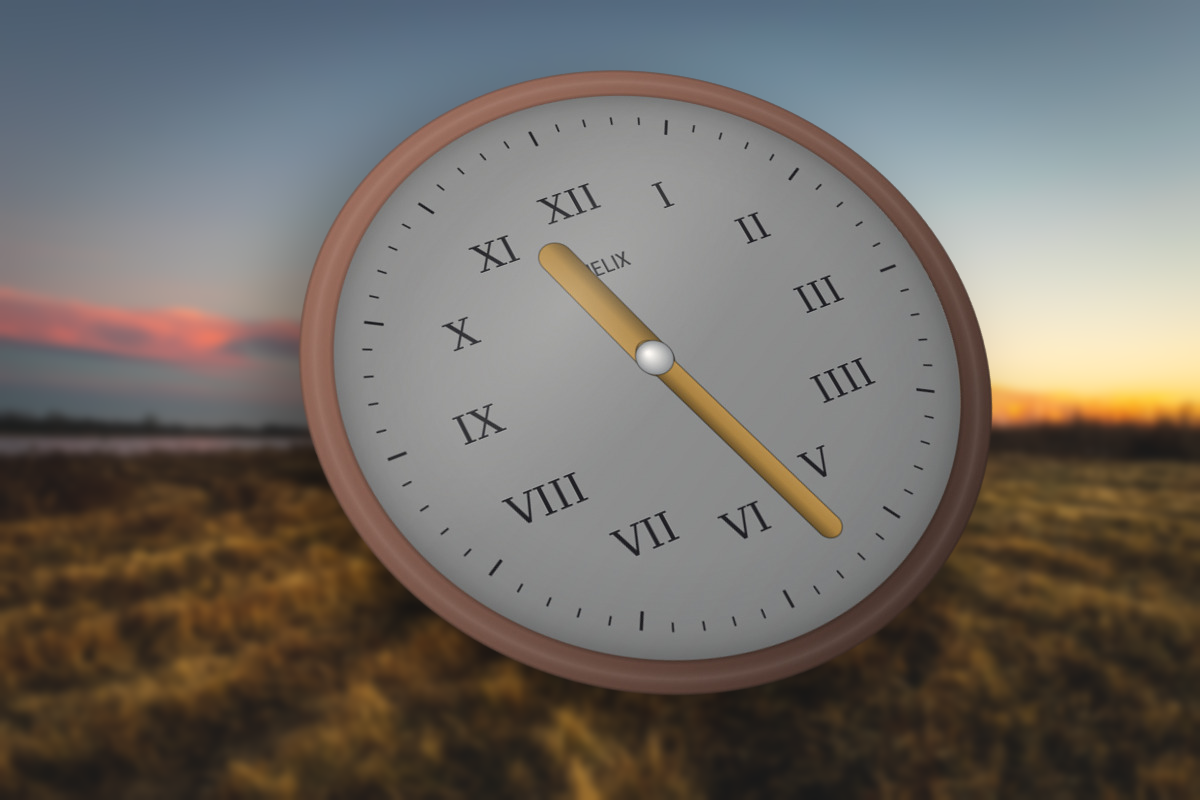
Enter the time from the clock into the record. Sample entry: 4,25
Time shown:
11,27
